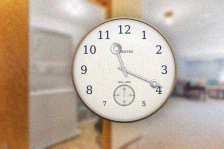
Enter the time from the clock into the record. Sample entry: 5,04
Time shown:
11,19
